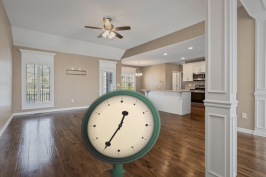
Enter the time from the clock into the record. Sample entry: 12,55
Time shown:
12,35
